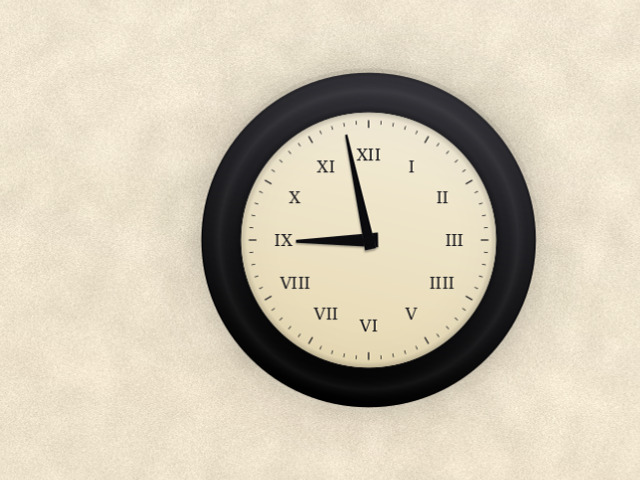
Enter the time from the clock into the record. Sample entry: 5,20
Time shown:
8,58
